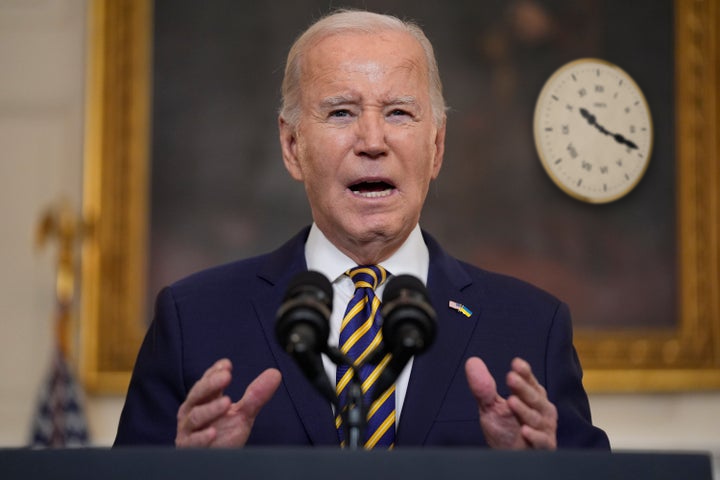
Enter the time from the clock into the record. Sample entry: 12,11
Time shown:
10,19
